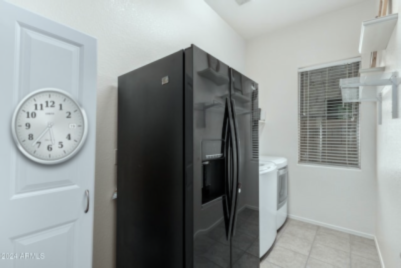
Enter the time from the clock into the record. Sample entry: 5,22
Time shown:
5,37
